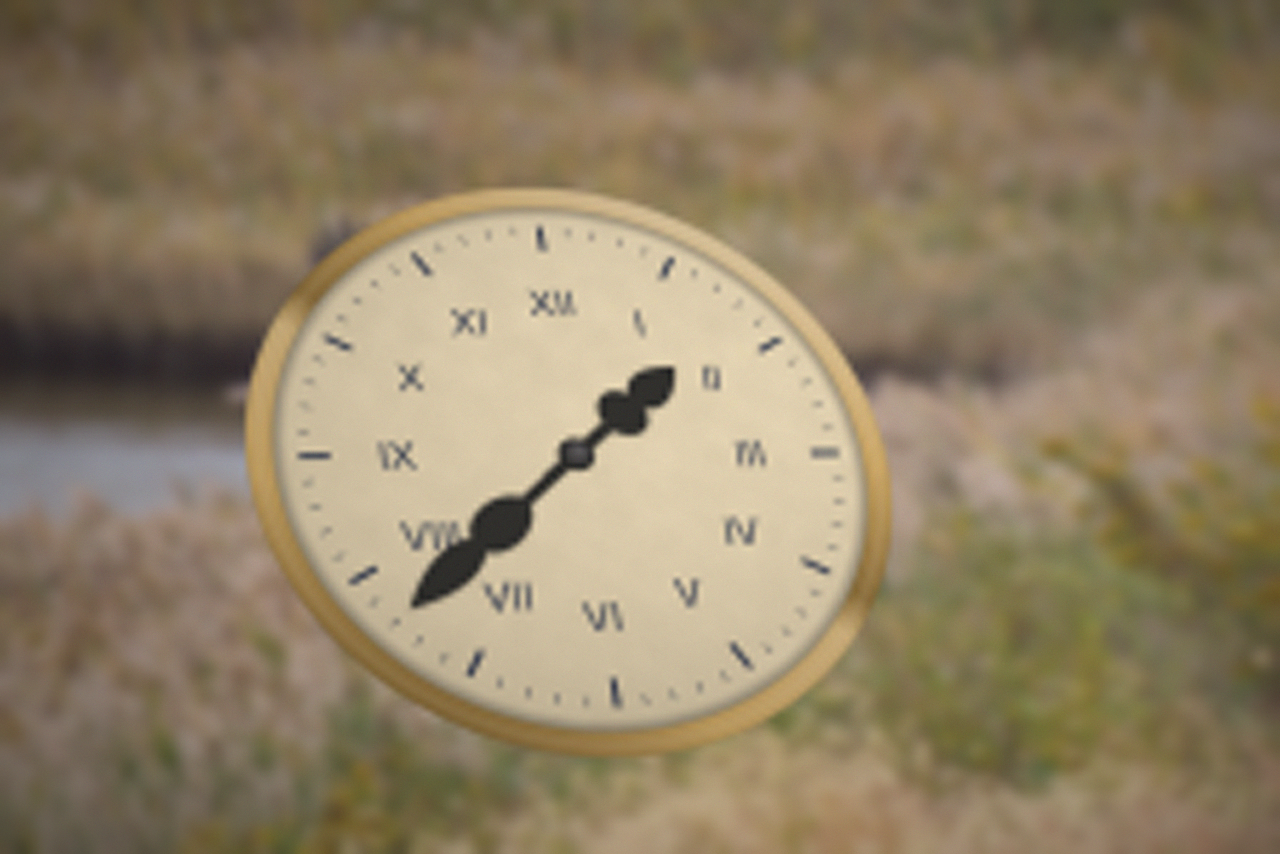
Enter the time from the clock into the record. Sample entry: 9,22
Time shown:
1,38
